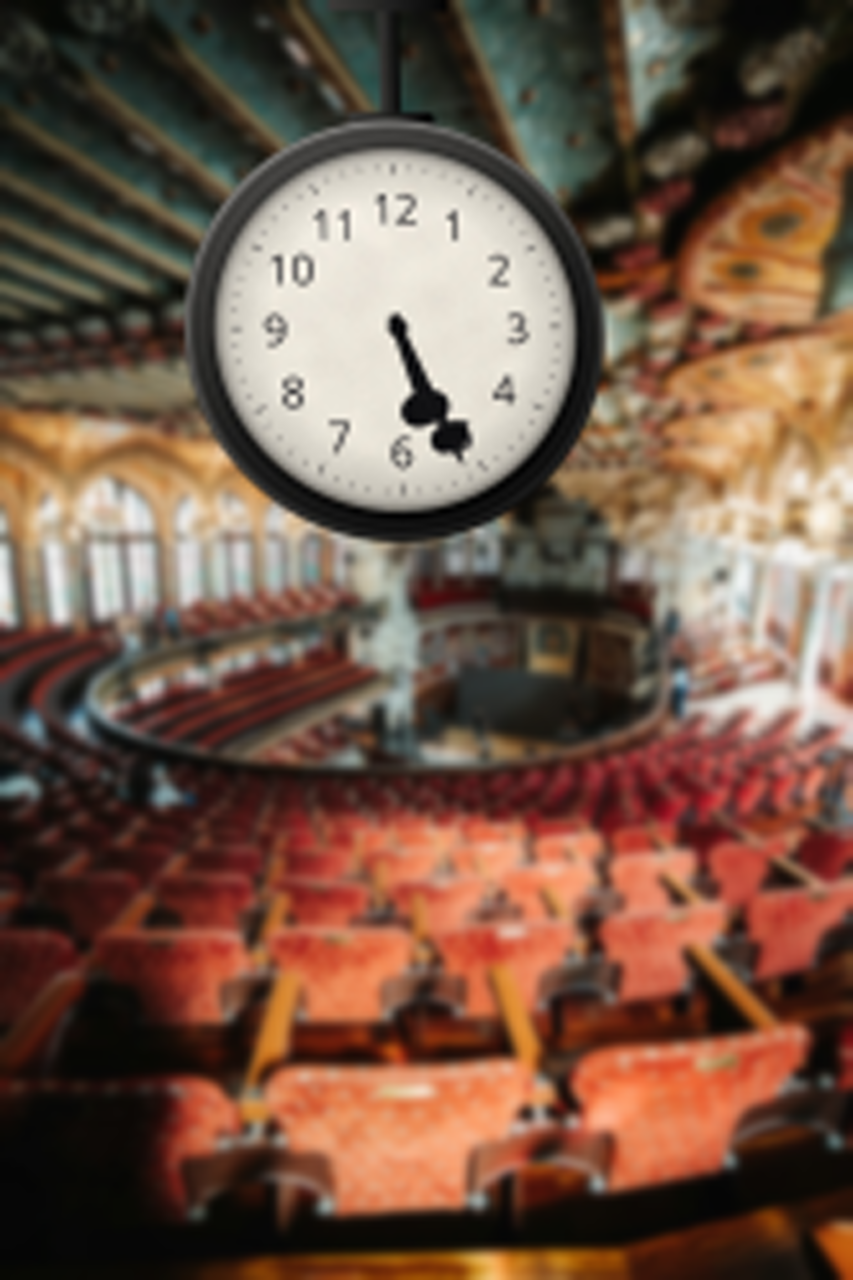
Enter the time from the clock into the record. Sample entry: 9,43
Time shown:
5,26
